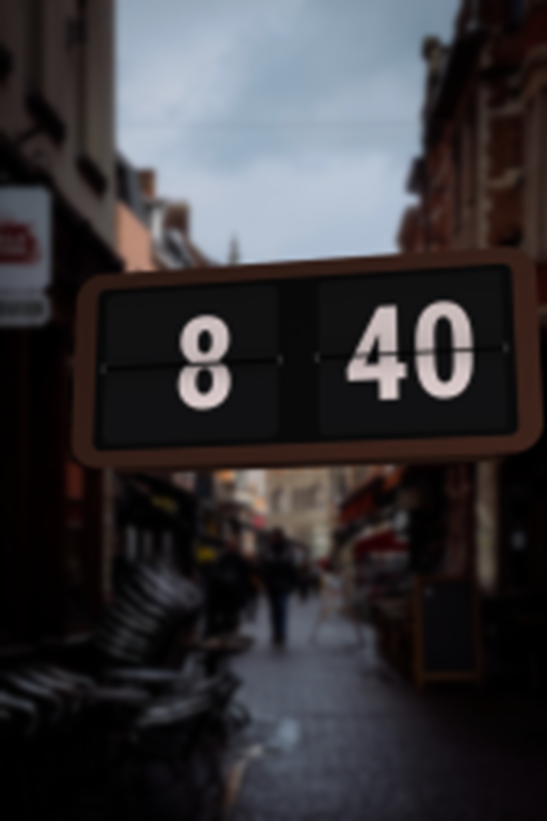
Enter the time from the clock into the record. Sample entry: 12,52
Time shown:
8,40
